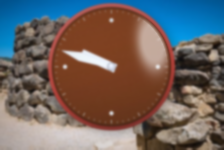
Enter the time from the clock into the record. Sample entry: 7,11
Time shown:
9,48
